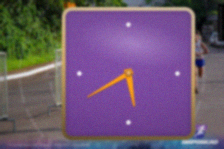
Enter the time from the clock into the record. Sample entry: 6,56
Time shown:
5,40
